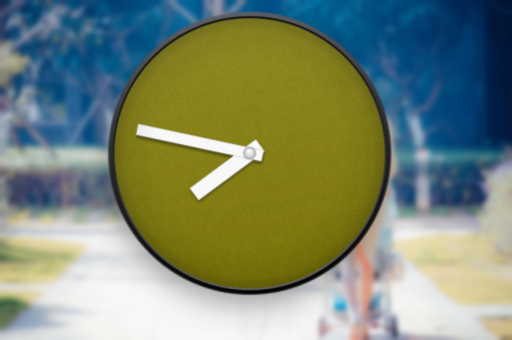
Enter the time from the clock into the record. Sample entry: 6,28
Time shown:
7,47
